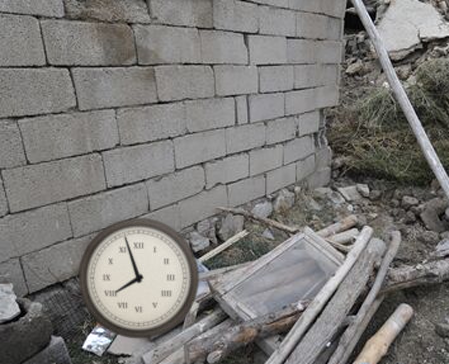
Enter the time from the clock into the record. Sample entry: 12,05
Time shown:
7,57
